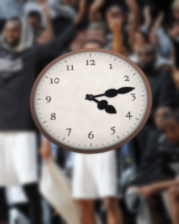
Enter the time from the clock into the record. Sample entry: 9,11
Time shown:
4,13
